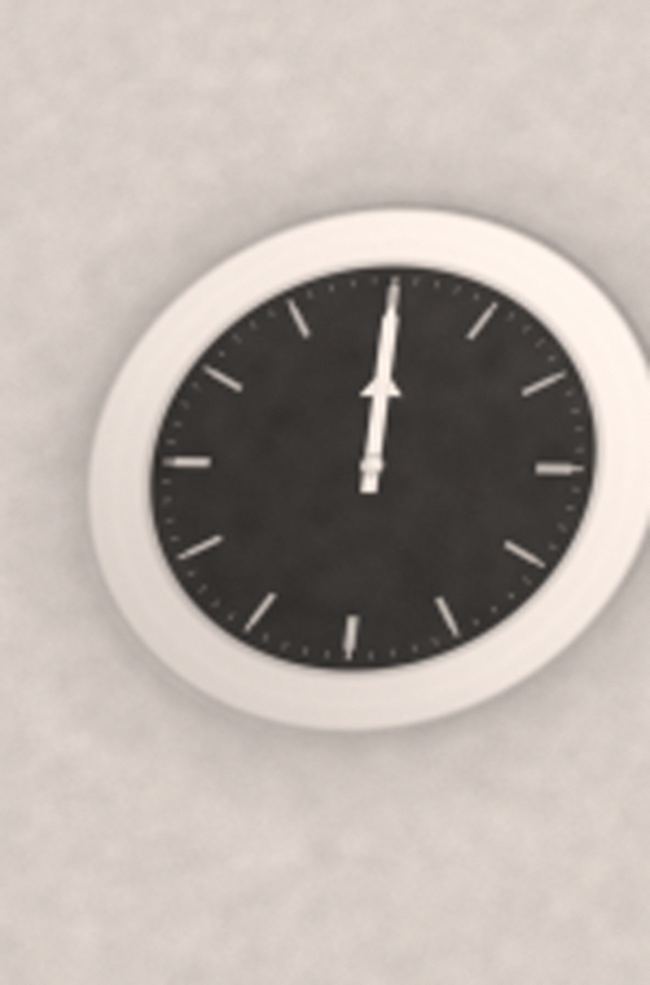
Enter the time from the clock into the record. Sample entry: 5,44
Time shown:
12,00
